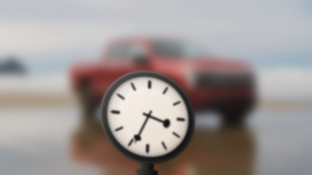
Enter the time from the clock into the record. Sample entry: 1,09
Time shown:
3,34
